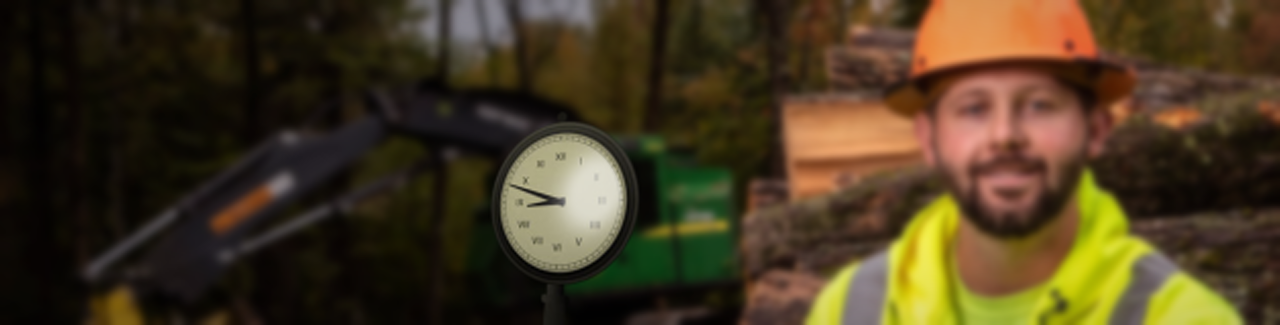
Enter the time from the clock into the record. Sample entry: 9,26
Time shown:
8,48
